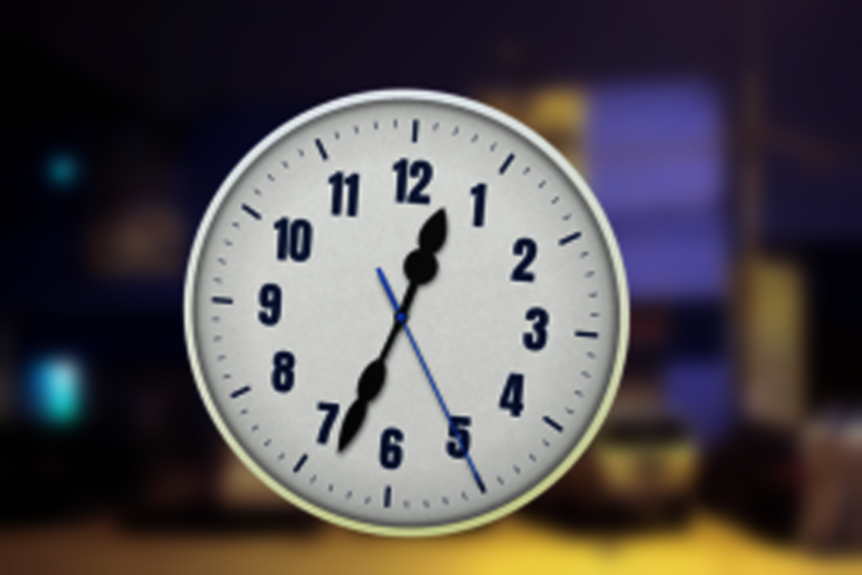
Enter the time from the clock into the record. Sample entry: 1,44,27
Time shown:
12,33,25
